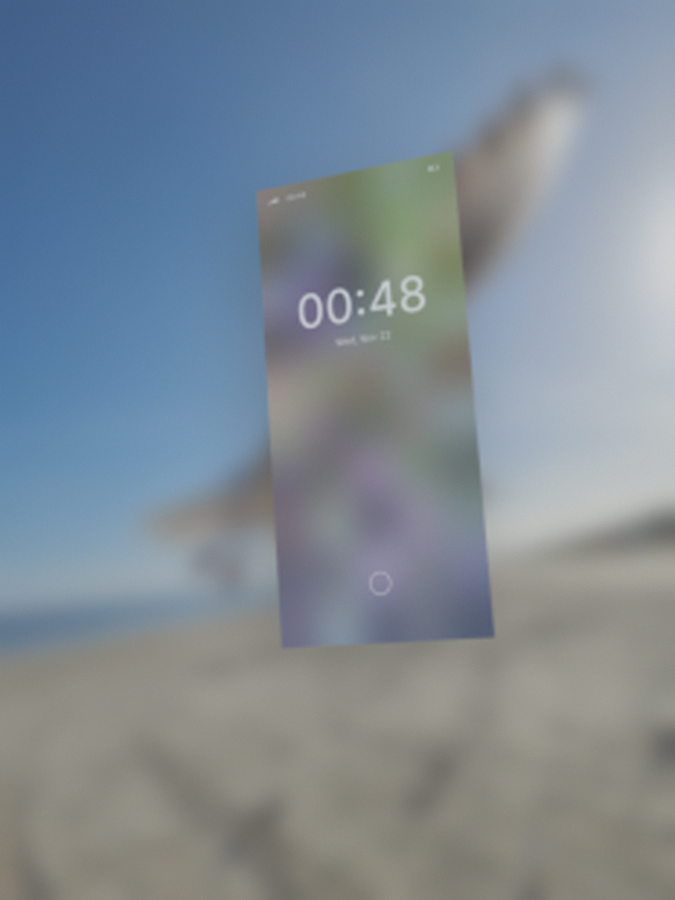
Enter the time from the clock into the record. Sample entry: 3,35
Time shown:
0,48
